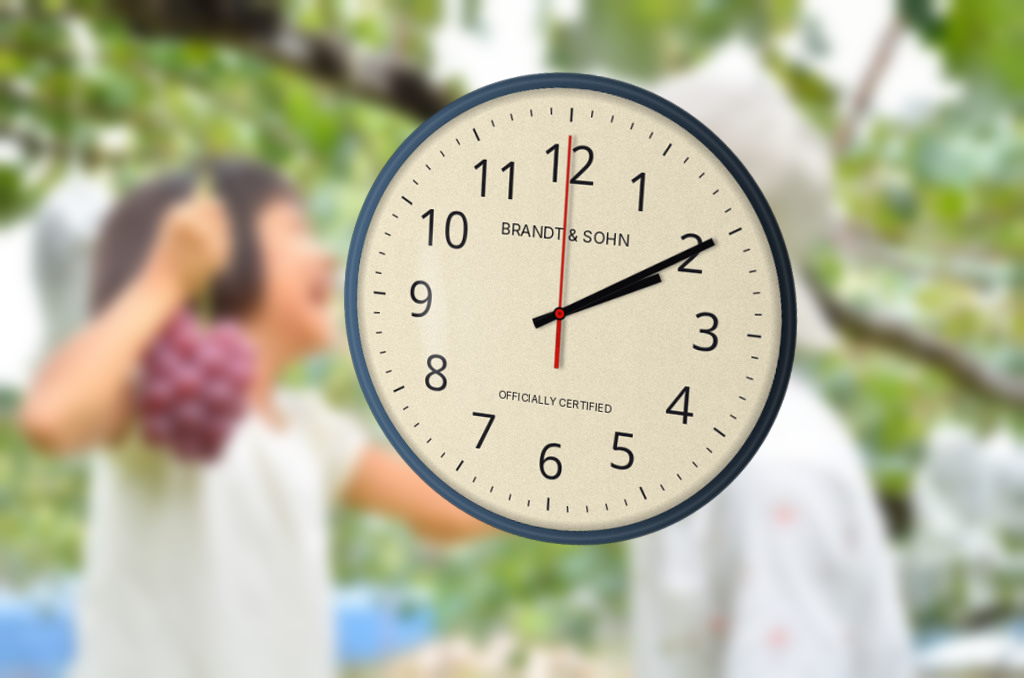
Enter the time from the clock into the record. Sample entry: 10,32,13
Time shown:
2,10,00
